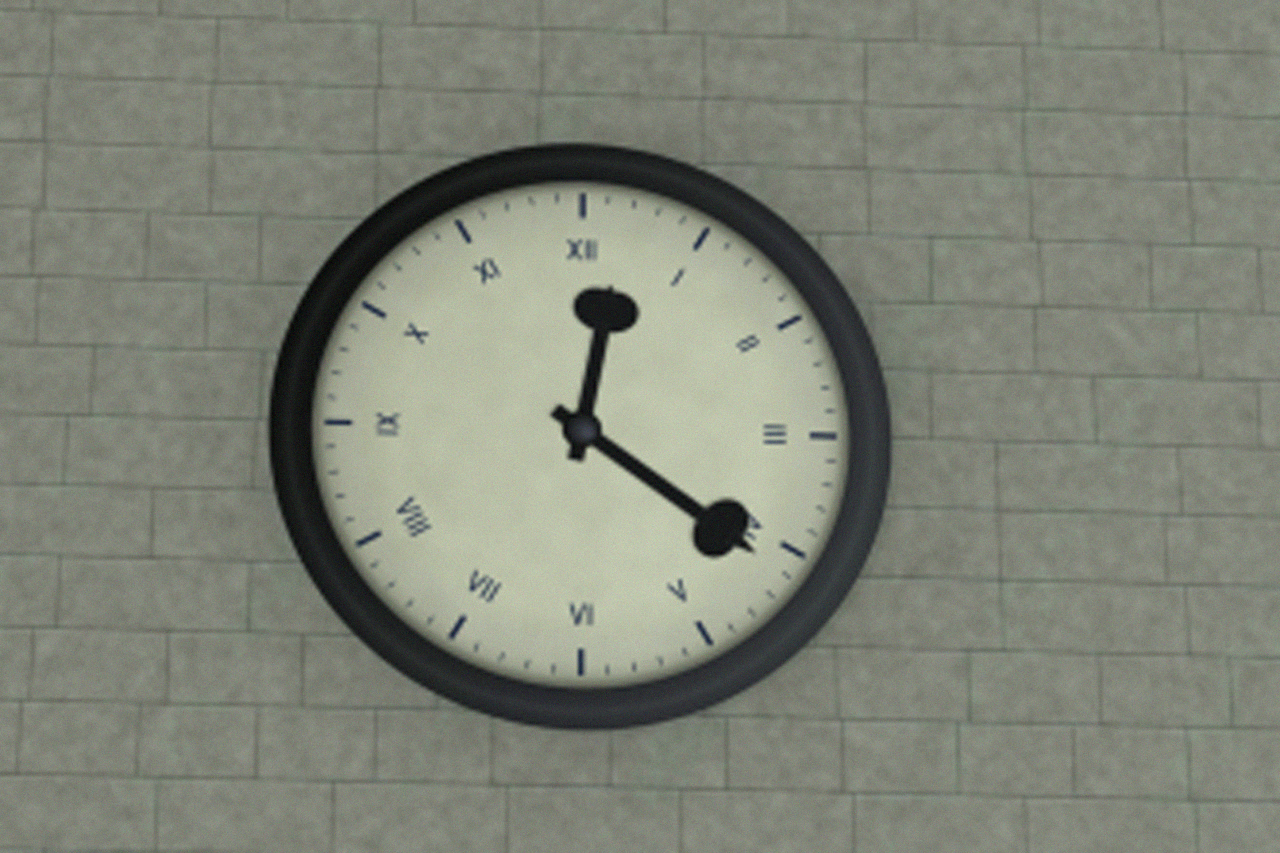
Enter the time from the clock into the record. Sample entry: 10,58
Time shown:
12,21
